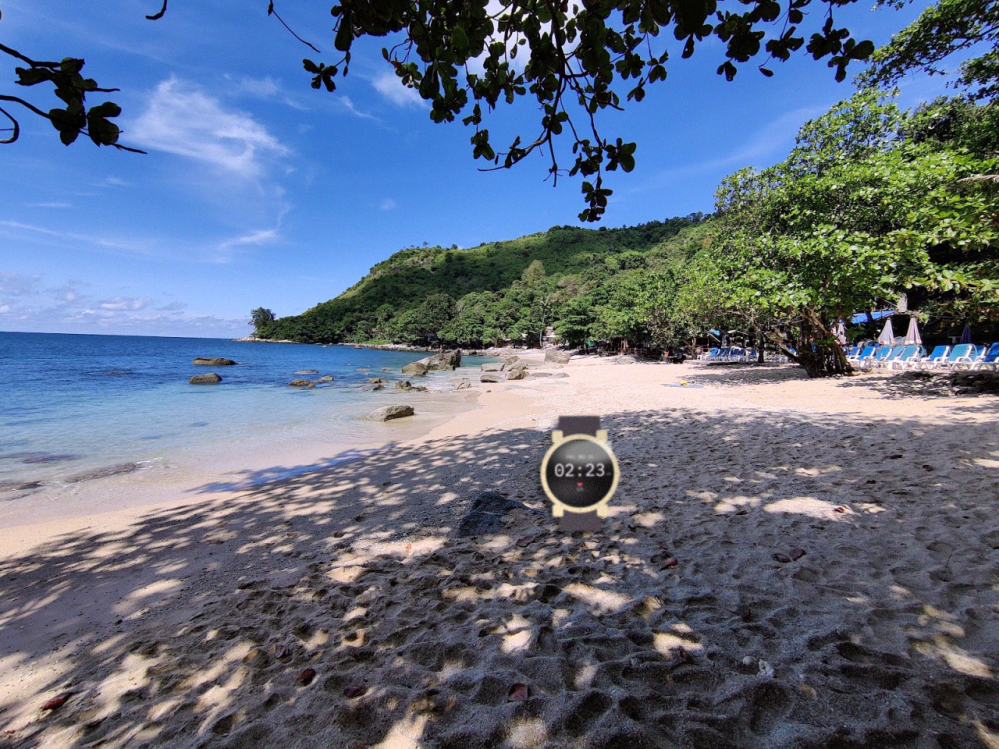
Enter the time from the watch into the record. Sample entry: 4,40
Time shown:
2,23
